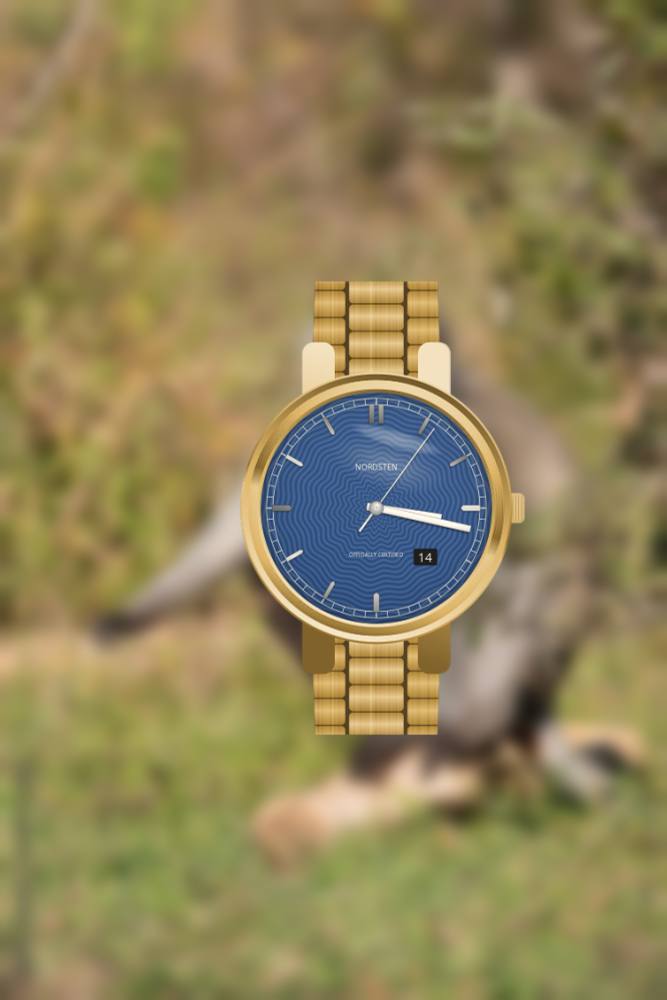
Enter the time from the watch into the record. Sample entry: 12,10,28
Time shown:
3,17,06
